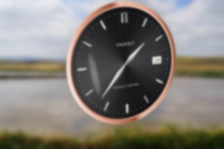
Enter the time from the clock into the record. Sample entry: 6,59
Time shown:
1,37
